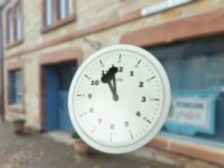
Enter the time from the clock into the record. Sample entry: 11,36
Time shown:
10,58
